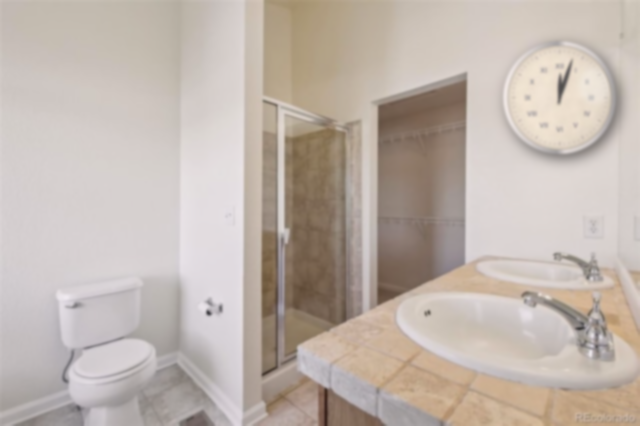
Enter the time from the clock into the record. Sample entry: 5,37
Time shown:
12,03
